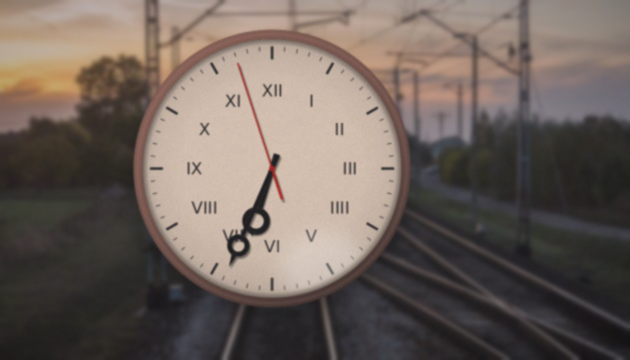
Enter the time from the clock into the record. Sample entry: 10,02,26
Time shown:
6,33,57
